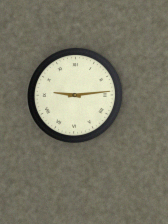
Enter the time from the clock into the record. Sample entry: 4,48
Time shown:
9,14
